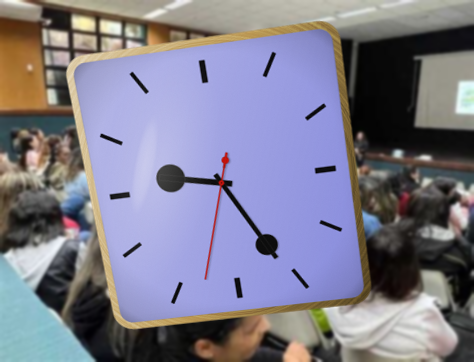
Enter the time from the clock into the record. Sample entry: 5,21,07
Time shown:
9,25,33
